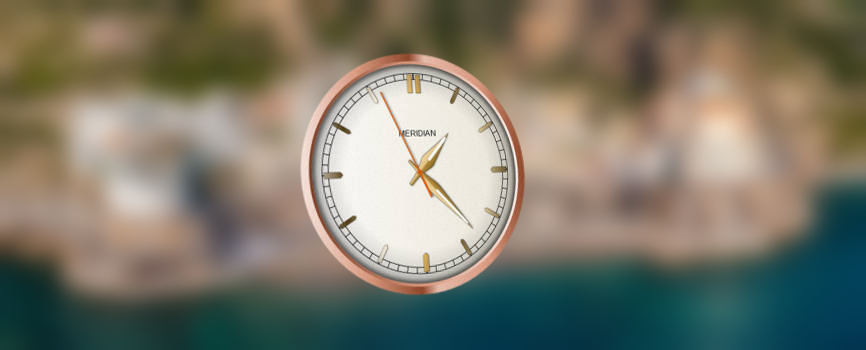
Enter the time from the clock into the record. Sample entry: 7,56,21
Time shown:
1,22,56
